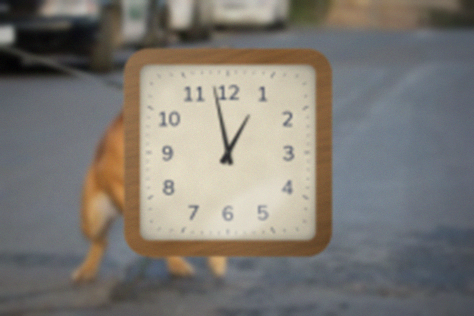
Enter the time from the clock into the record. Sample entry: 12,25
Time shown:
12,58
